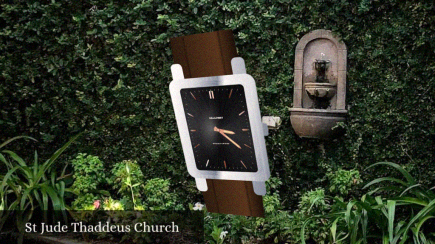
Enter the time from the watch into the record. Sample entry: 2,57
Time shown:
3,22
